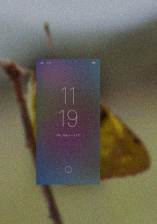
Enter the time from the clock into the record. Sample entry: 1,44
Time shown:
11,19
